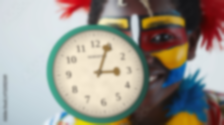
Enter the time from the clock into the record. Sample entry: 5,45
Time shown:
3,04
